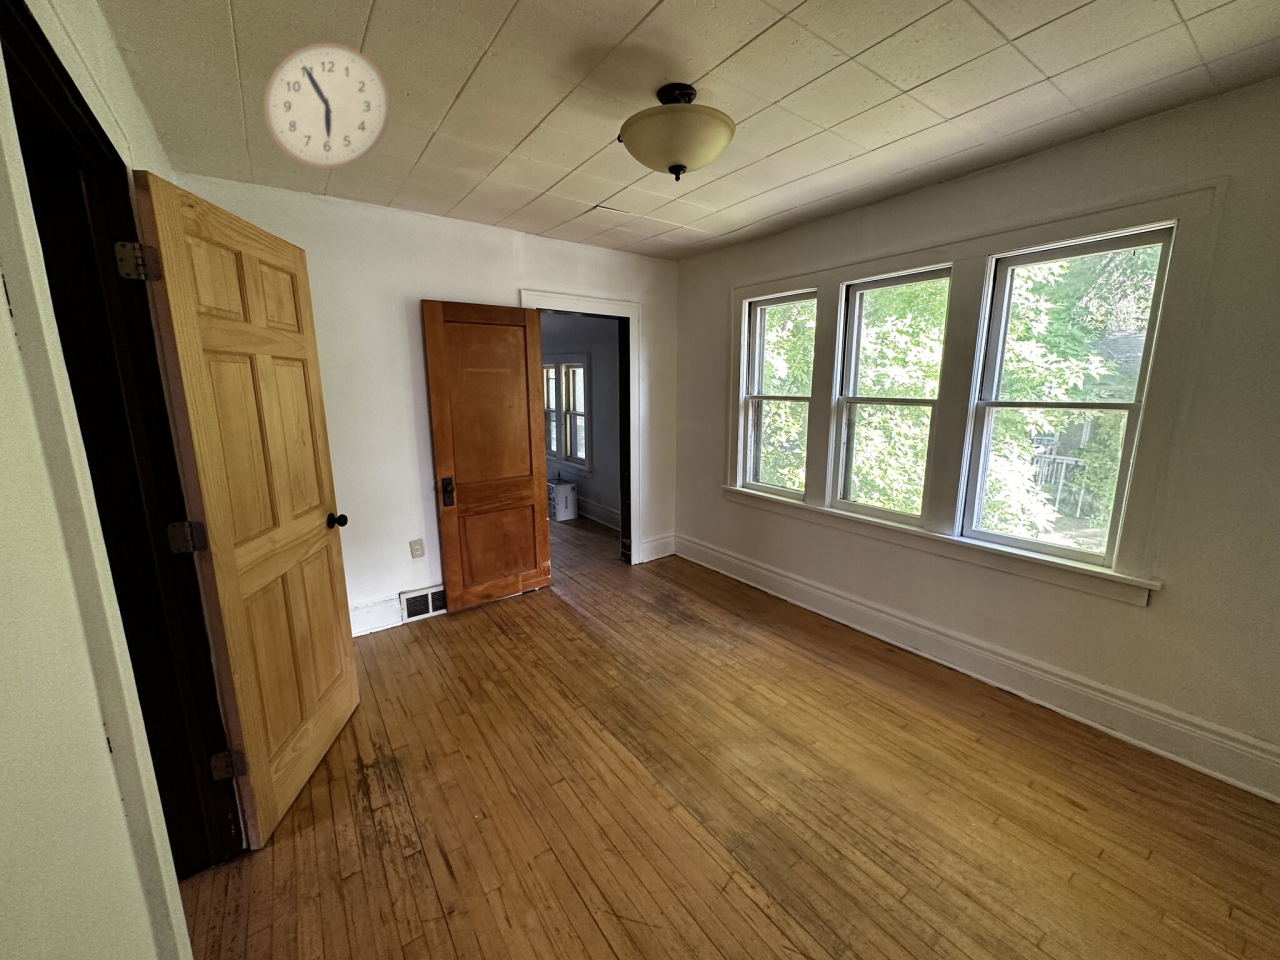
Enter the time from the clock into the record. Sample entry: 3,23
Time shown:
5,55
